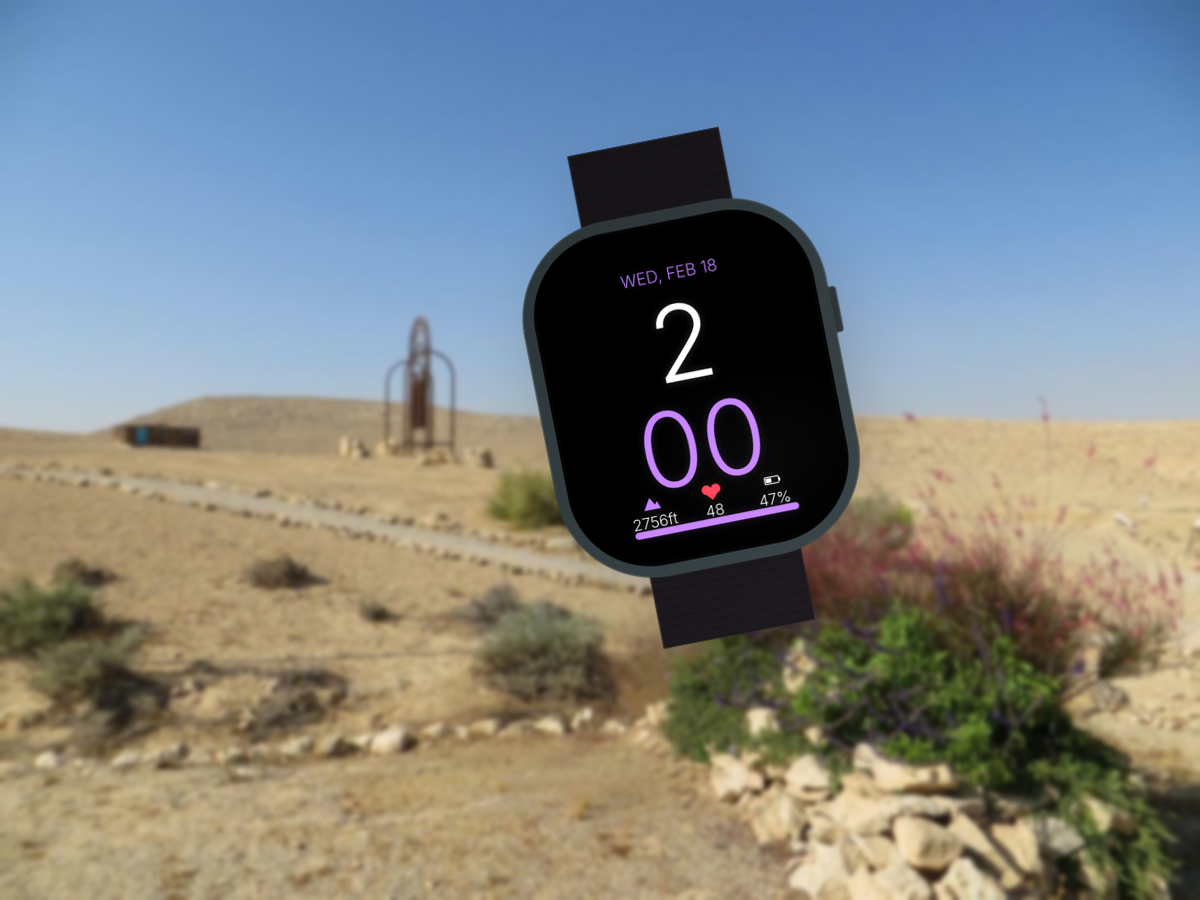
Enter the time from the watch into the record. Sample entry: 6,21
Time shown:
2,00
